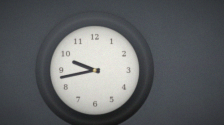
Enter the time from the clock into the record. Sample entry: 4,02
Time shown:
9,43
